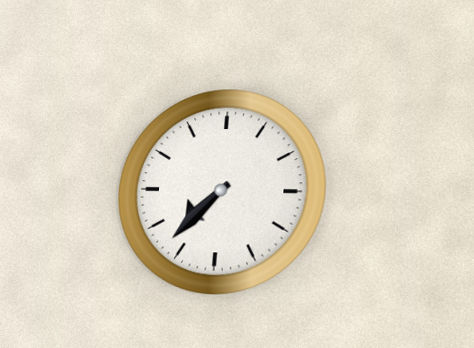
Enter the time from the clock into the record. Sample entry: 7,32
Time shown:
7,37
